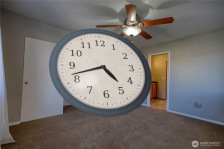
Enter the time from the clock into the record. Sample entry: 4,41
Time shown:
4,42
